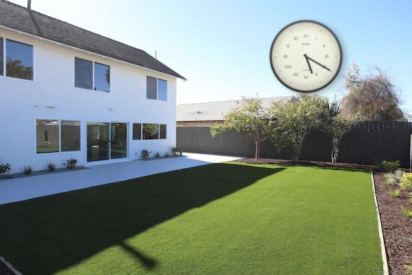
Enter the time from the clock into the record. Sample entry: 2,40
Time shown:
5,20
